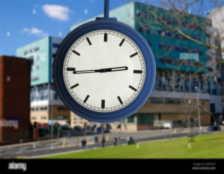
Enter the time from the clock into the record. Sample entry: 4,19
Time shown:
2,44
